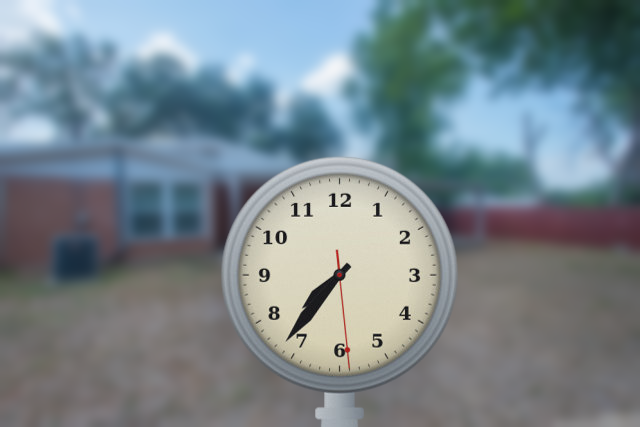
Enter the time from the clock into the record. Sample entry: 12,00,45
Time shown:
7,36,29
